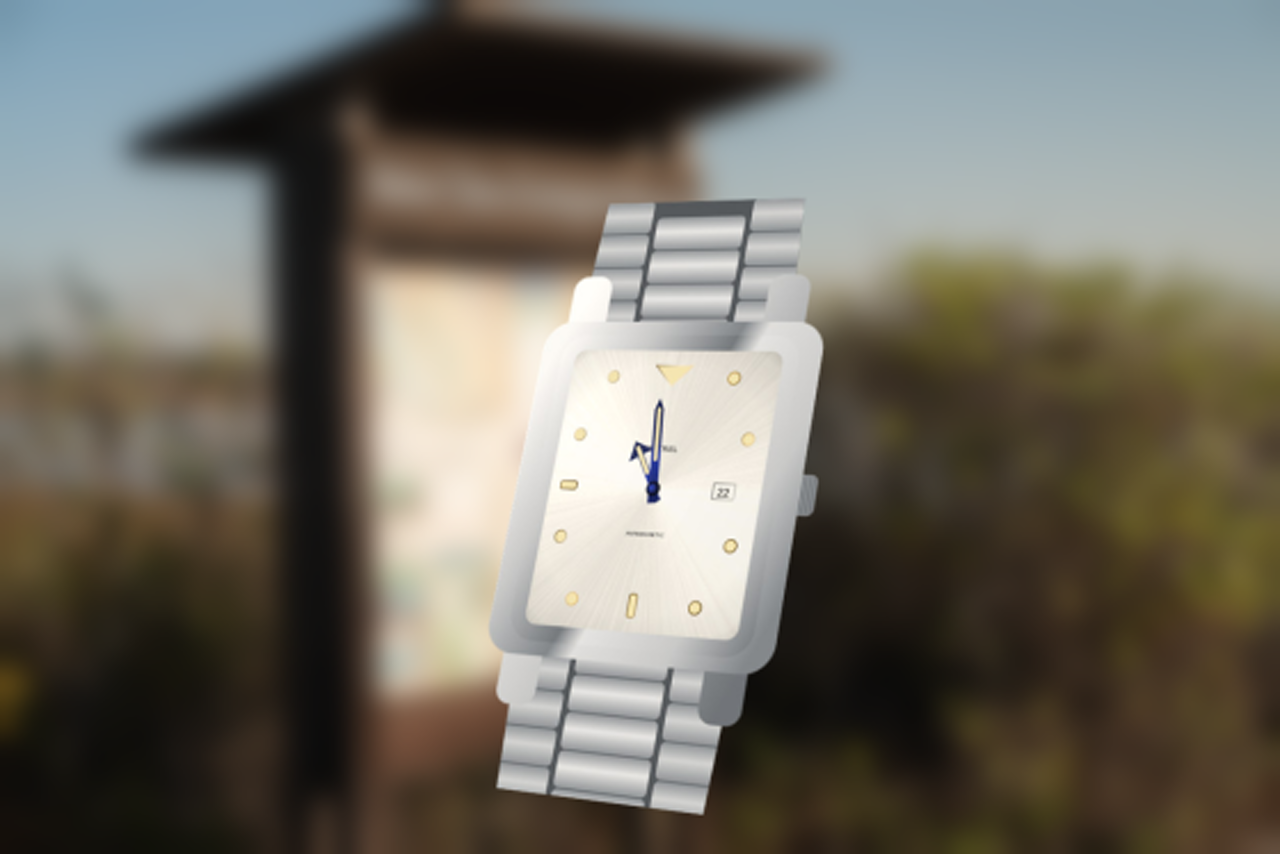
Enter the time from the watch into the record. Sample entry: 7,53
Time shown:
10,59
